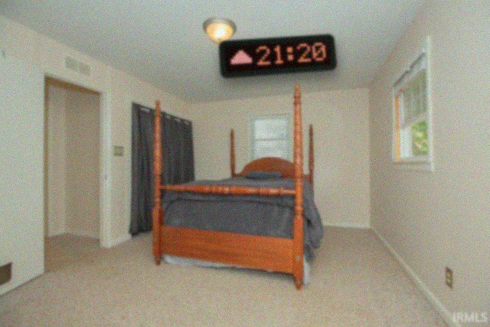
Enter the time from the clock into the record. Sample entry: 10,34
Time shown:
21,20
